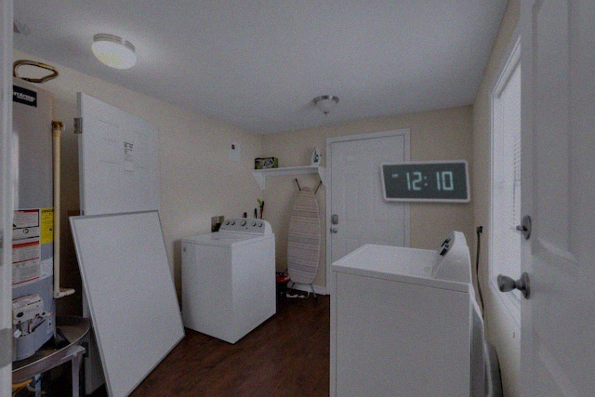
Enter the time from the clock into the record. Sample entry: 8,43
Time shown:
12,10
